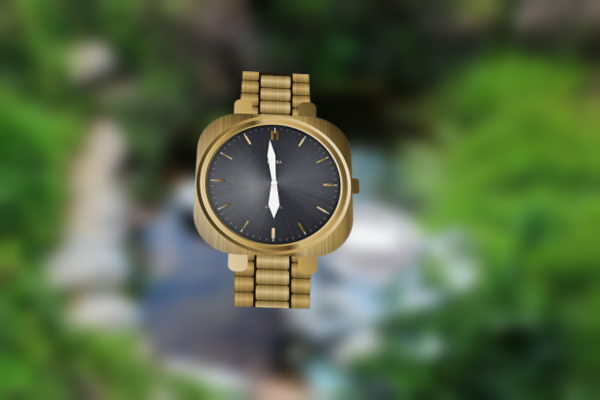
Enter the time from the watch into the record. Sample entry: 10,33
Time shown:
5,59
